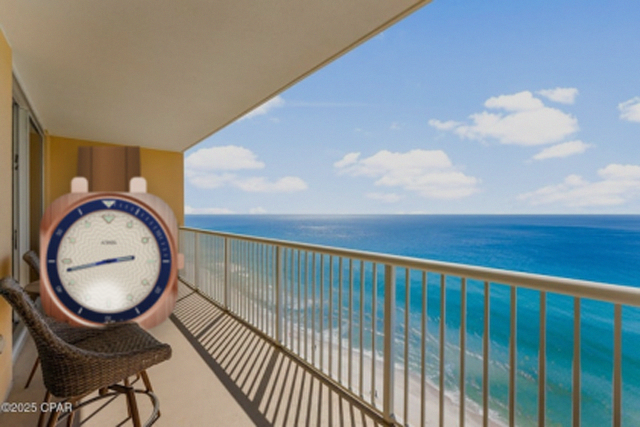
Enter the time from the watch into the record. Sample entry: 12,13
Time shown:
2,43
